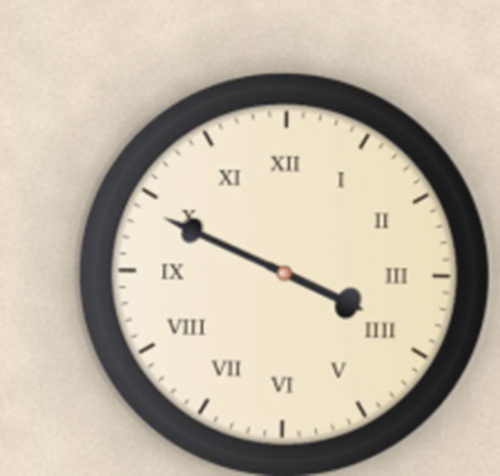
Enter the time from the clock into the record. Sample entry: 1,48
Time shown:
3,49
